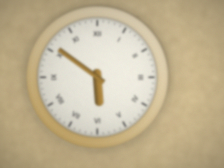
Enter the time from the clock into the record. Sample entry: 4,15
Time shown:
5,51
